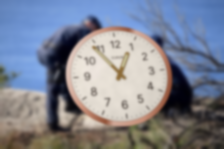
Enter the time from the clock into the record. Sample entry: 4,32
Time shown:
12,54
